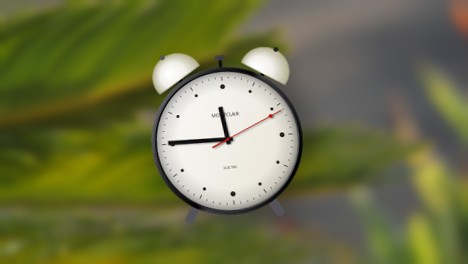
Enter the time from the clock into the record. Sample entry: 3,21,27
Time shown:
11,45,11
